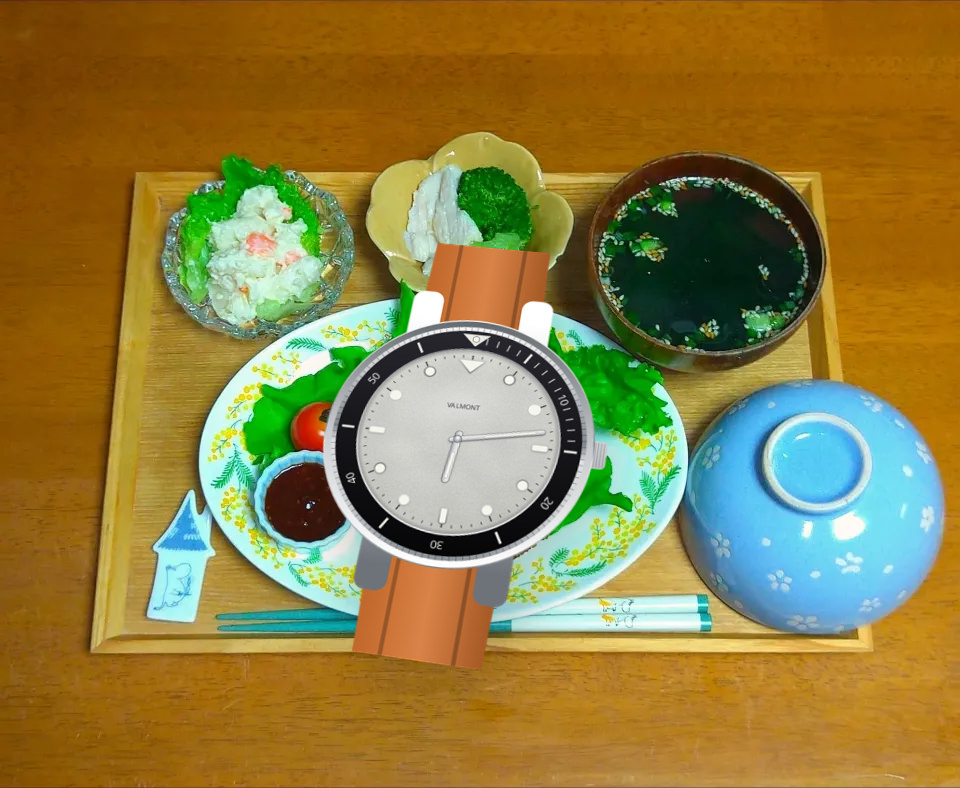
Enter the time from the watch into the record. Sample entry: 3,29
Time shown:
6,13
